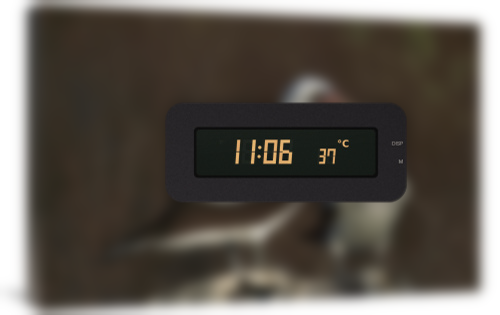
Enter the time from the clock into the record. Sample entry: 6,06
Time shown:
11,06
